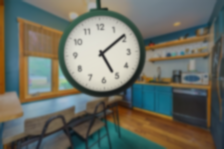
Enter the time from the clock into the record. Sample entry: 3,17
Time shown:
5,09
